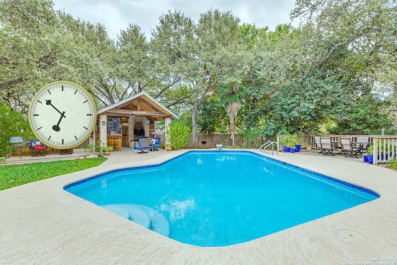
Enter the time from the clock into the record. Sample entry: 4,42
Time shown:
6,52
